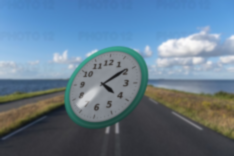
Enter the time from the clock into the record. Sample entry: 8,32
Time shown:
4,09
